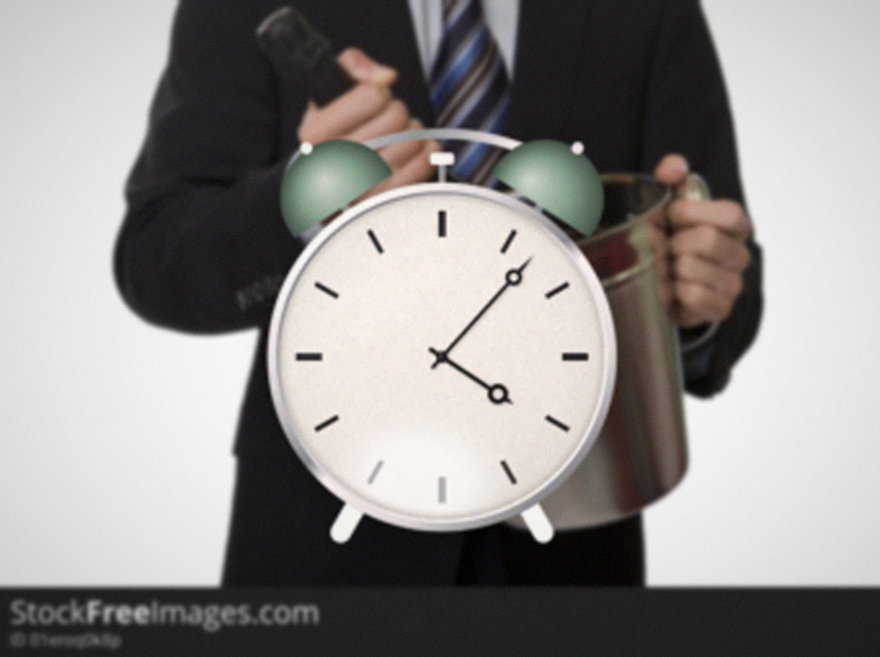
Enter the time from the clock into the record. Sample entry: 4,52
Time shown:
4,07
